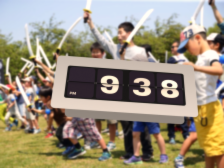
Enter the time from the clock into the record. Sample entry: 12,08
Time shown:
9,38
